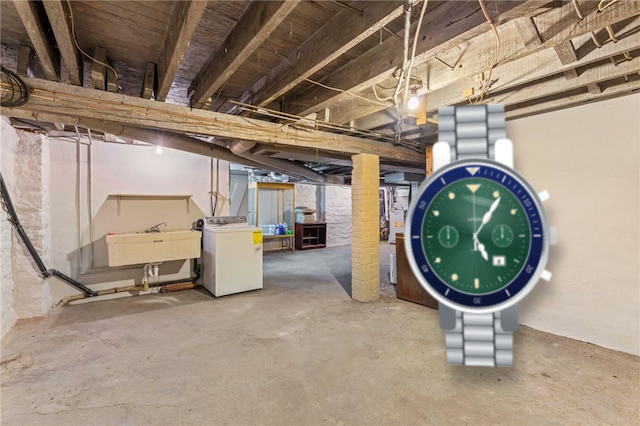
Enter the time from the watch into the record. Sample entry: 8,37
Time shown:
5,06
